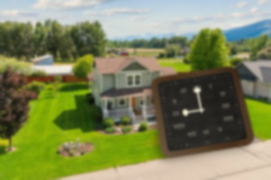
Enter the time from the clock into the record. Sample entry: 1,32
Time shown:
9,00
